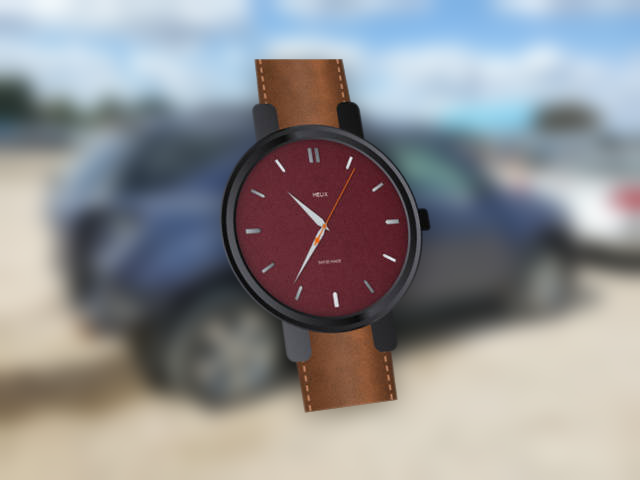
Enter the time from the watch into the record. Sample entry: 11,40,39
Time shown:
10,36,06
